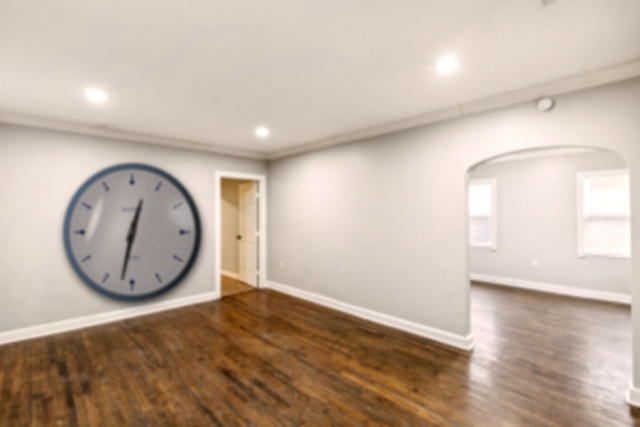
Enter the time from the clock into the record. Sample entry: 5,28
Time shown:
12,32
